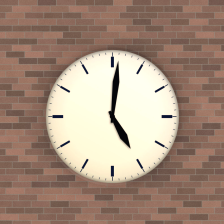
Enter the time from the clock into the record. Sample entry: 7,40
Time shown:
5,01
